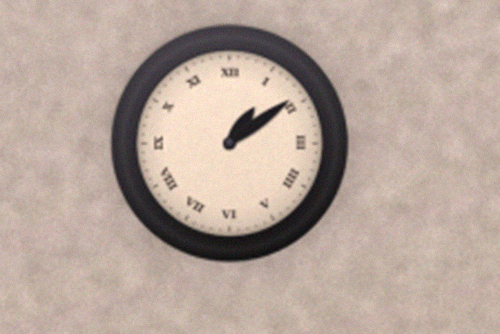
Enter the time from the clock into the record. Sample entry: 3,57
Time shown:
1,09
